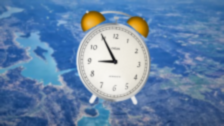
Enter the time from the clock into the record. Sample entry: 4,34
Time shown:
8,55
